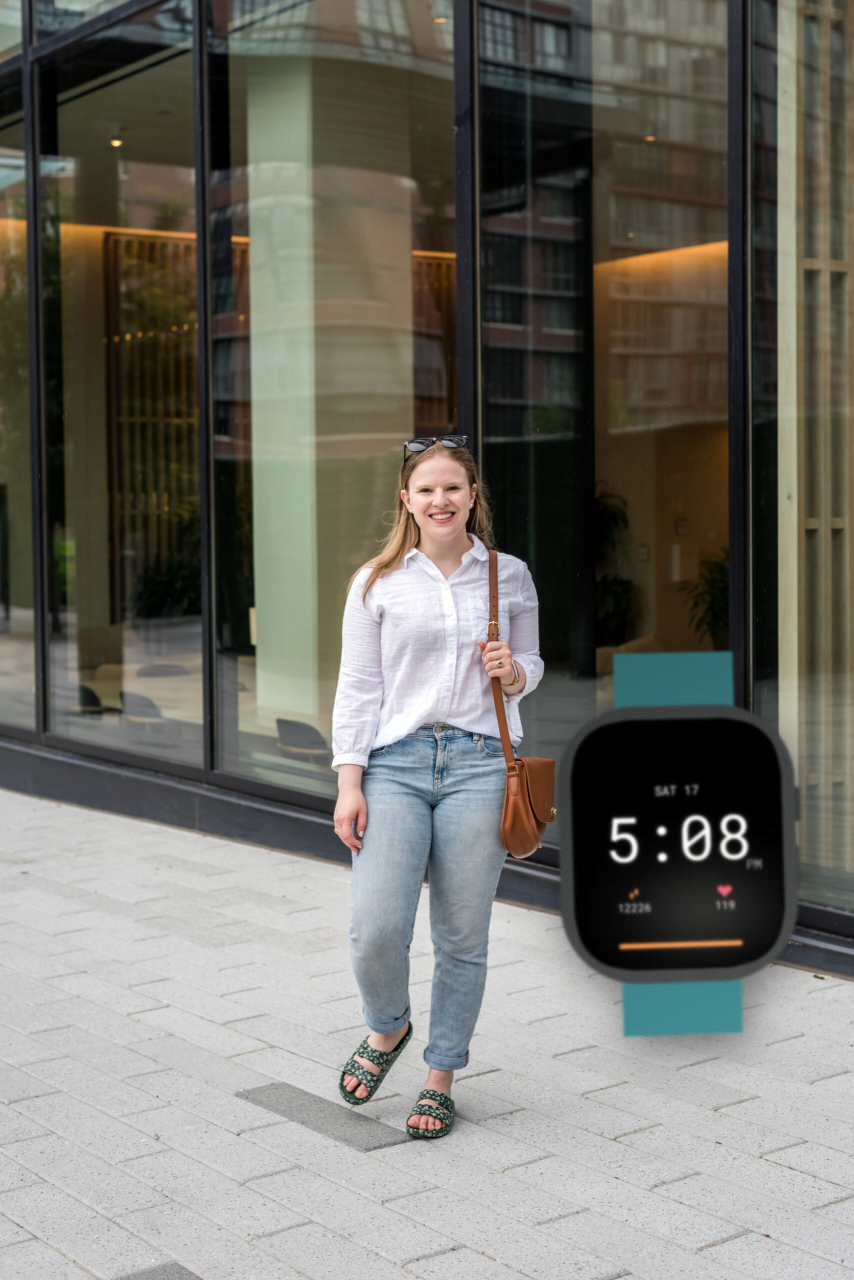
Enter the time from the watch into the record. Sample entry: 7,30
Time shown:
5,08
